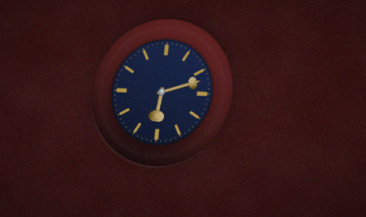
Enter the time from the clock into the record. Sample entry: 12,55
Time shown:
6,12
